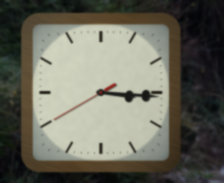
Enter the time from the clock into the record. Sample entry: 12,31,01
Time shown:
3,15,40
